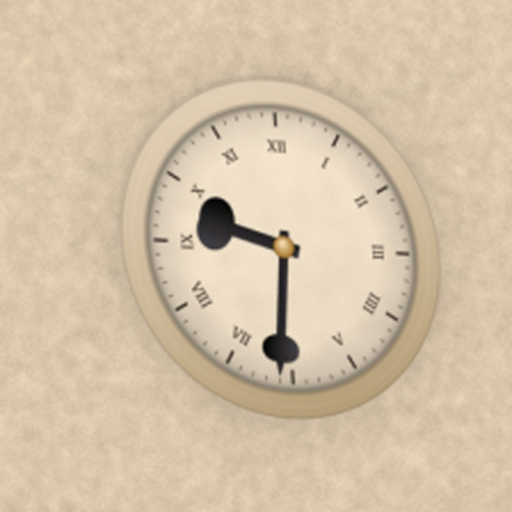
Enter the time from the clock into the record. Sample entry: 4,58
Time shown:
9,31
